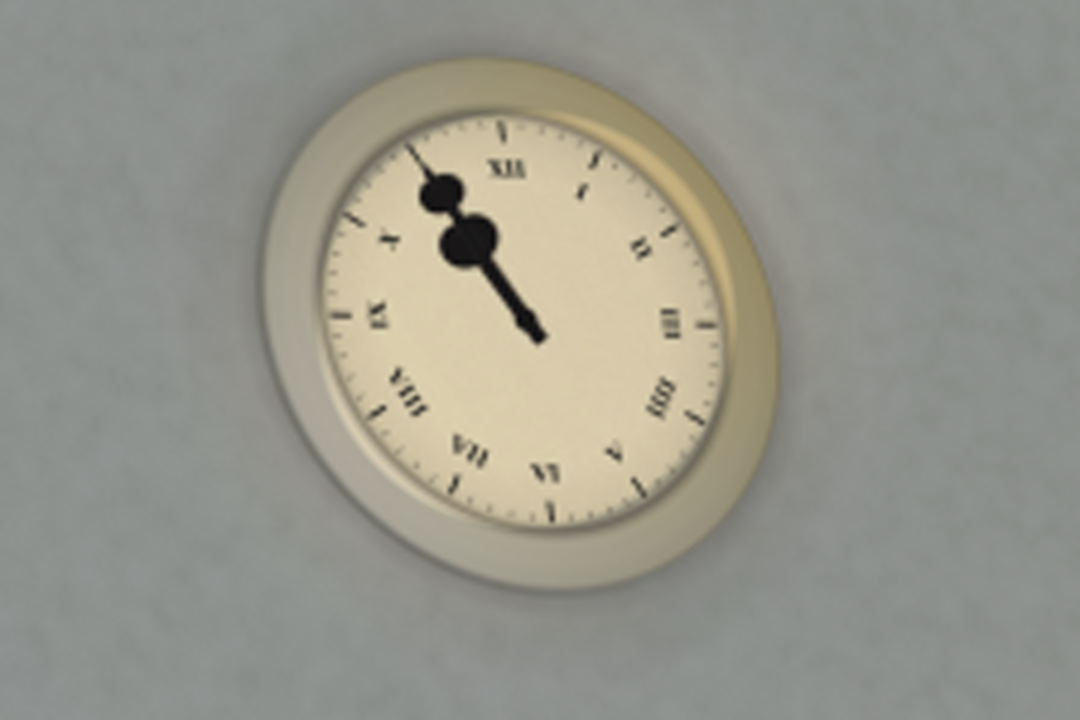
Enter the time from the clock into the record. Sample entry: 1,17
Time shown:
10,55
